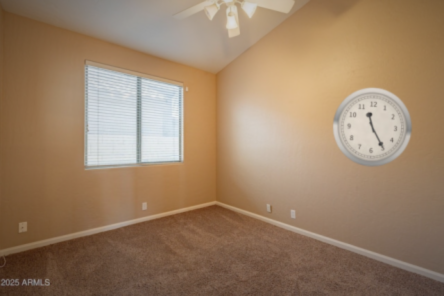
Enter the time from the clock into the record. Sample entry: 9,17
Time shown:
11,25
